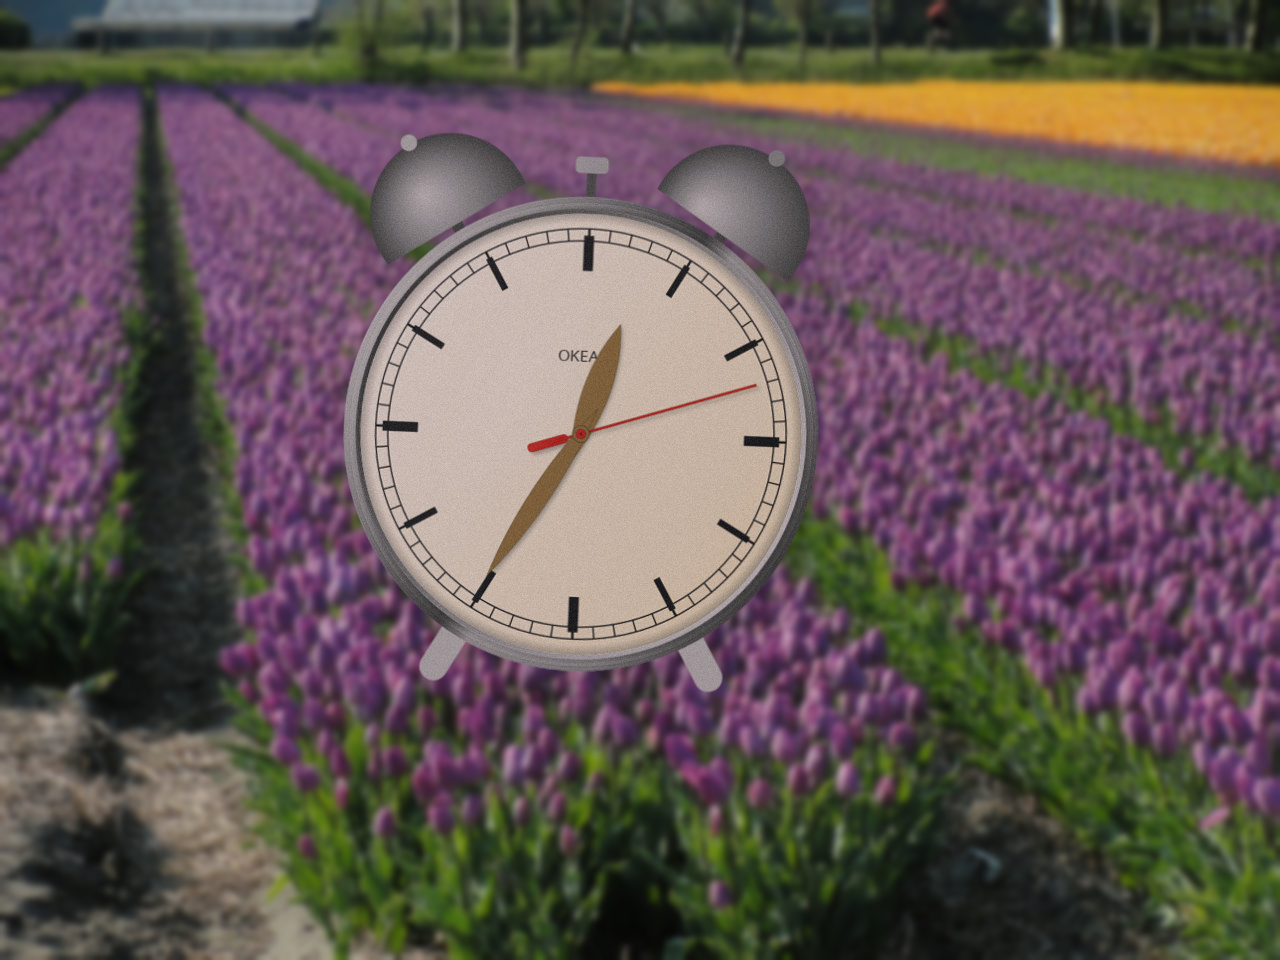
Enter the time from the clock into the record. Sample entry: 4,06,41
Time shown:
12,35,12
